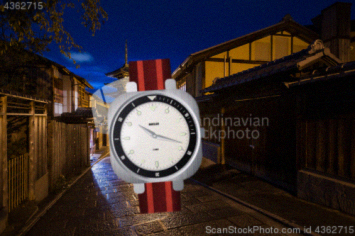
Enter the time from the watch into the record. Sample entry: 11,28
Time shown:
10,18
